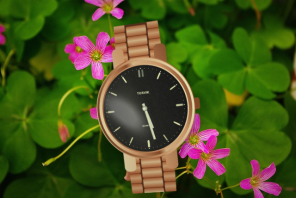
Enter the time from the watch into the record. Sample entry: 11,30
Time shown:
5,28
